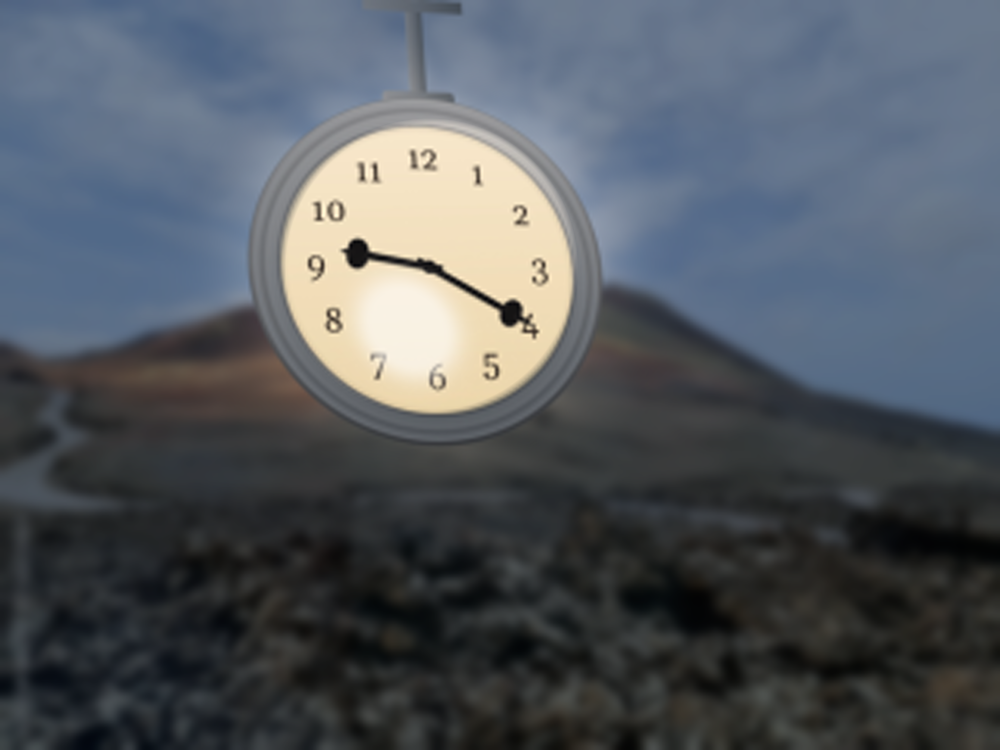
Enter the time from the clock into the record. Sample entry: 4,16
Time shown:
9,20
